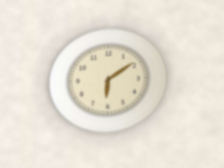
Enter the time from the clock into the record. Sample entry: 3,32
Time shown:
6,09
